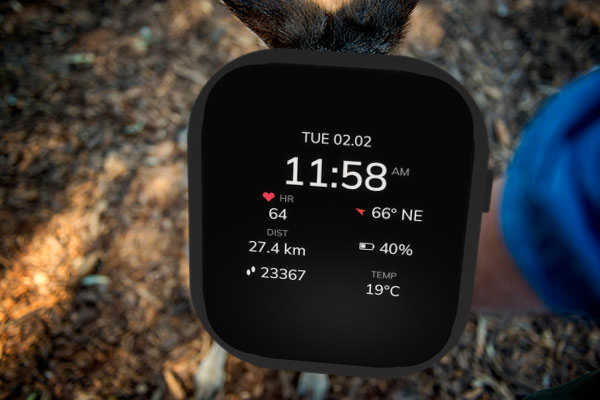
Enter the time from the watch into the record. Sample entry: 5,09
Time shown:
11,58
